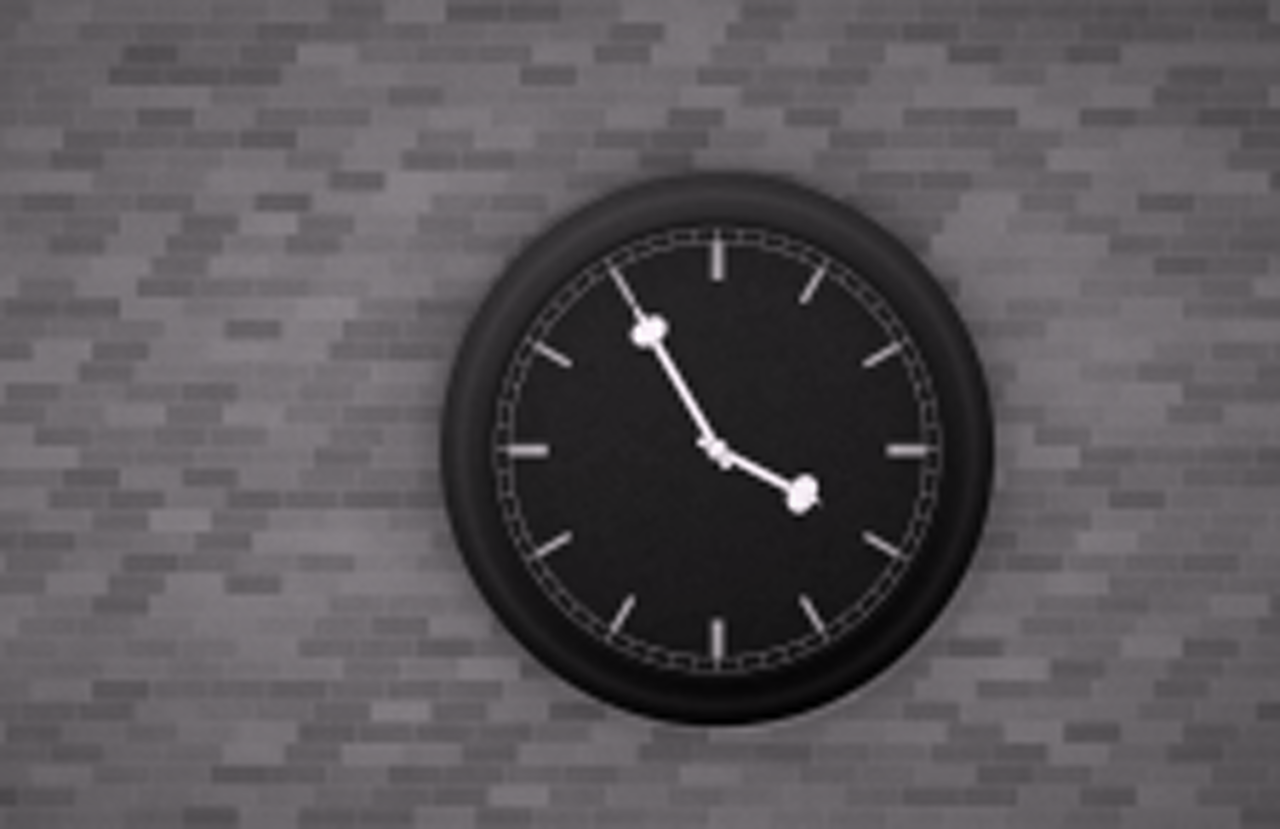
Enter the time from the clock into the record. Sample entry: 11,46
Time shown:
3,55
